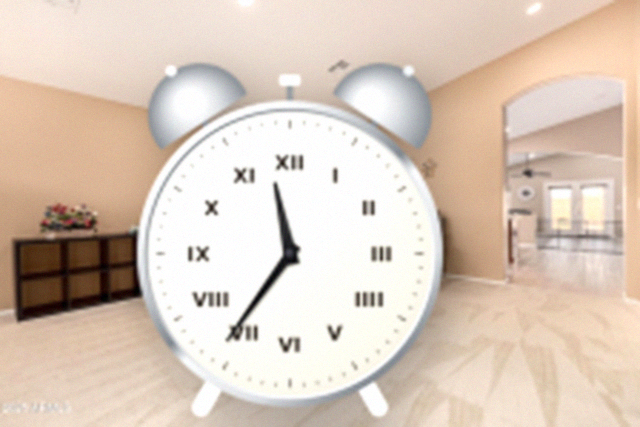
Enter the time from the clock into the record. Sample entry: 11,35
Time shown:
11,36
